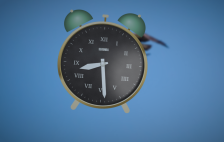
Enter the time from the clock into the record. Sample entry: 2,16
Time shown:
8,29
